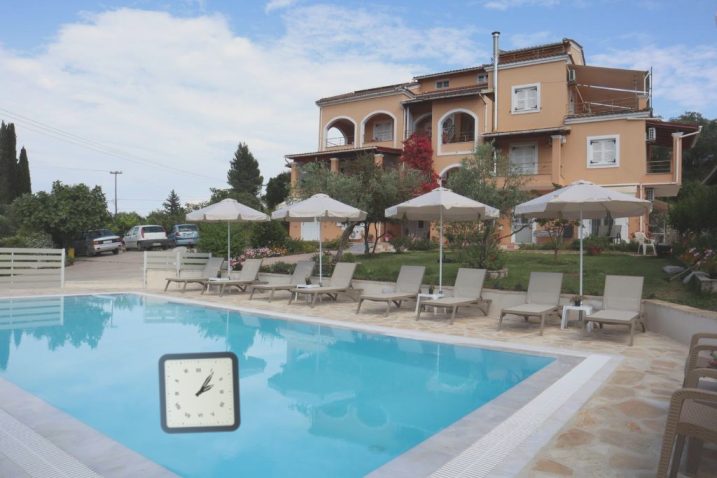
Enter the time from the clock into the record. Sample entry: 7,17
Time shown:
2,06
